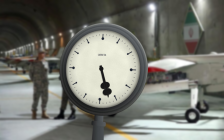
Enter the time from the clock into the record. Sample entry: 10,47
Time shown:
5,27
